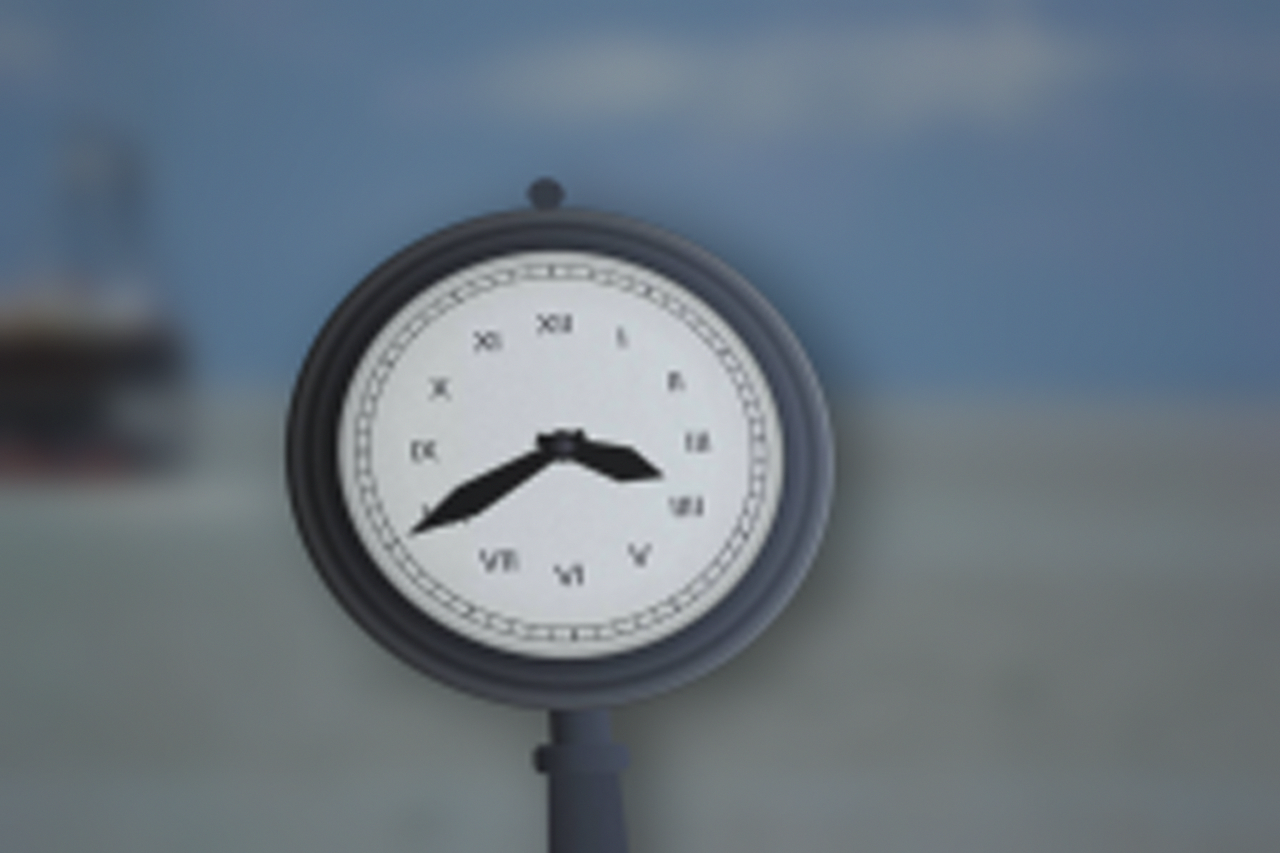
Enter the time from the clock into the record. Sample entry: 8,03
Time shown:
3,40
